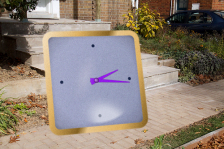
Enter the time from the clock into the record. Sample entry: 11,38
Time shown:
2,16
